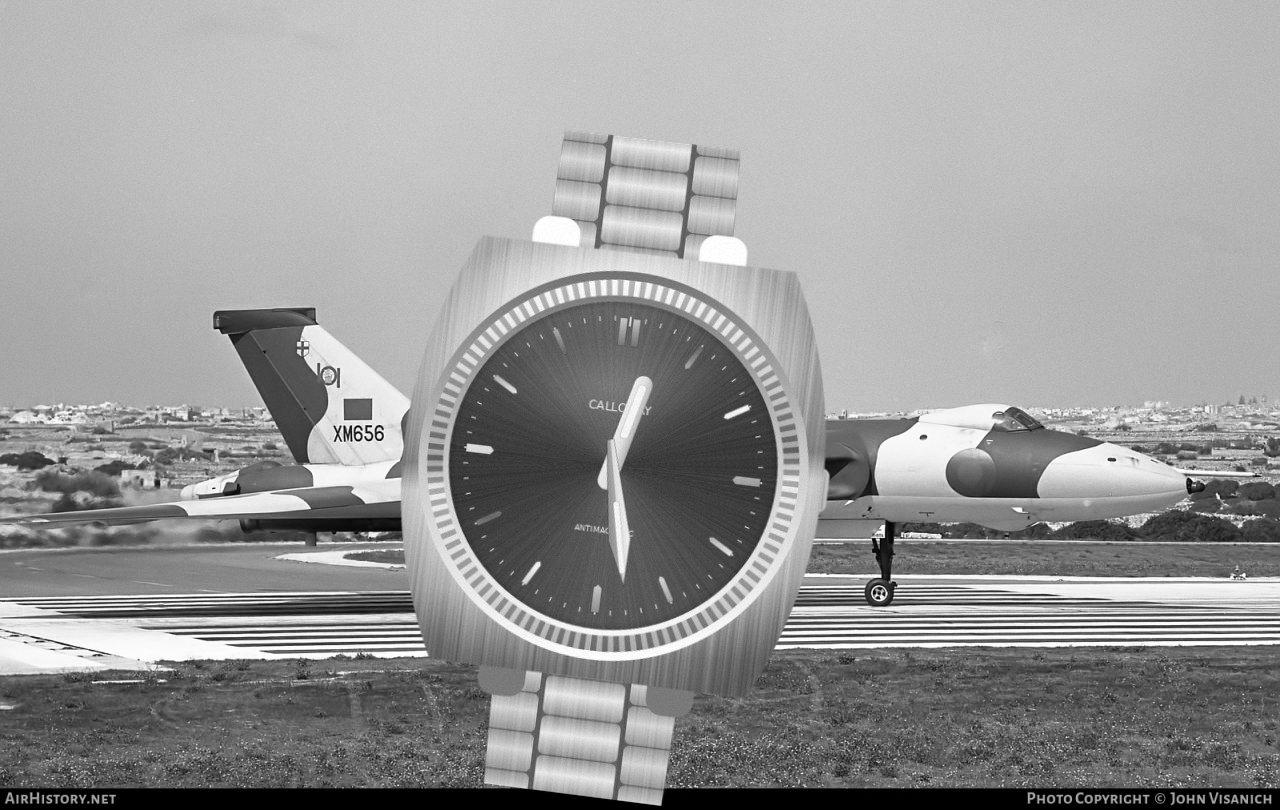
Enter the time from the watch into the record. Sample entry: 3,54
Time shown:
12,28
